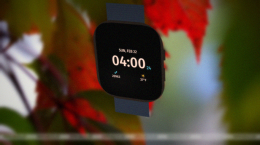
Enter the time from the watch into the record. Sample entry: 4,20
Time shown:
4,00
